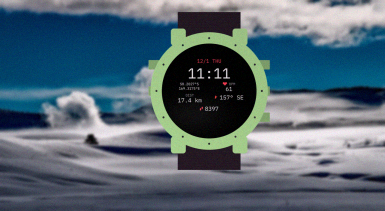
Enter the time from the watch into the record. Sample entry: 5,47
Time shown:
11,11
